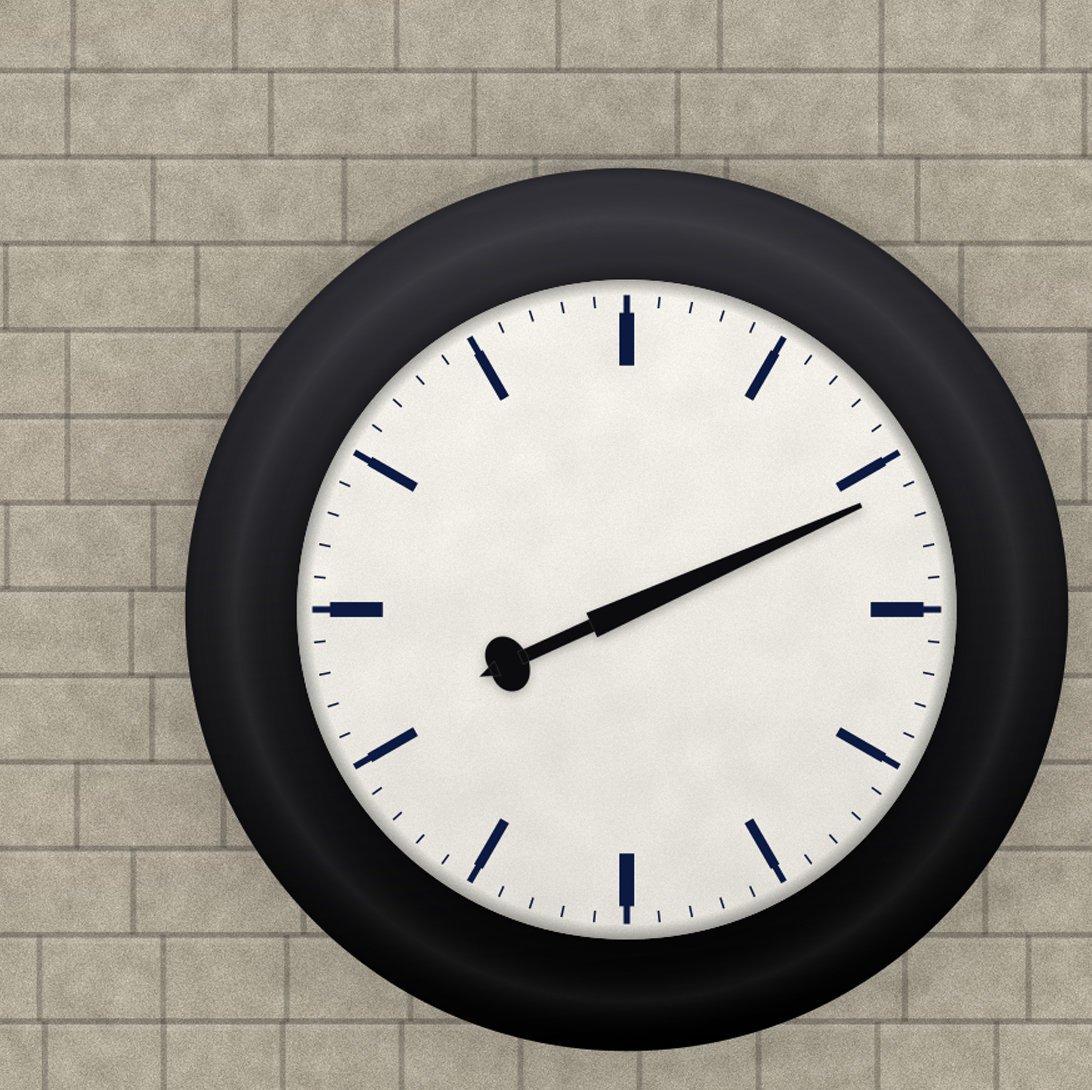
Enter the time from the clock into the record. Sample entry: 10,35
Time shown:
8,11
